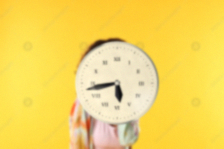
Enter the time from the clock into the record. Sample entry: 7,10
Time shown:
5,43
